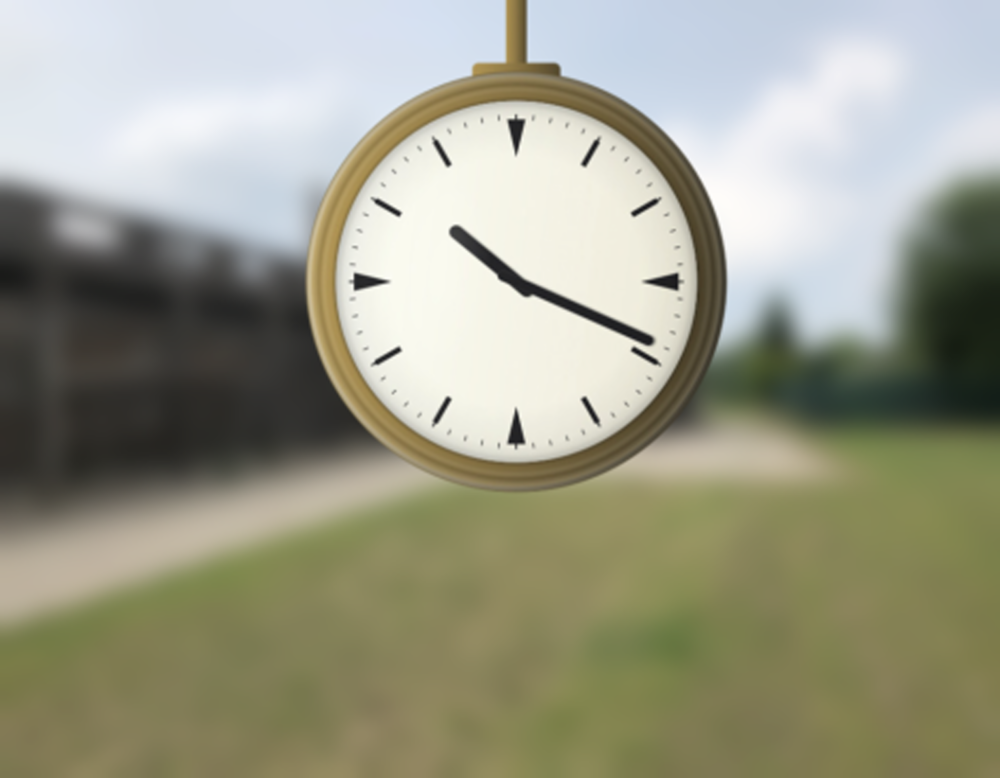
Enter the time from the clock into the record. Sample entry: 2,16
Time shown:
10,19
